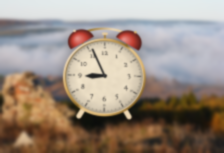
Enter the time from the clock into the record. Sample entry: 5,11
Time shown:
8,56
